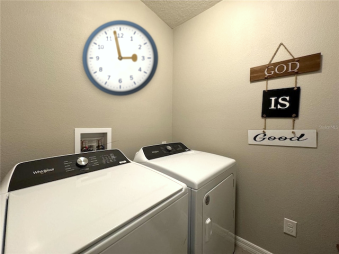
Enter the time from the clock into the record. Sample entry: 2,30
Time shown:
2,58
